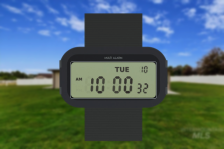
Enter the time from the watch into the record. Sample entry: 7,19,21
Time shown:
10,00,32
